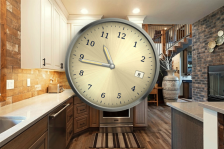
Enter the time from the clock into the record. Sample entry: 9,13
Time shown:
10,44
